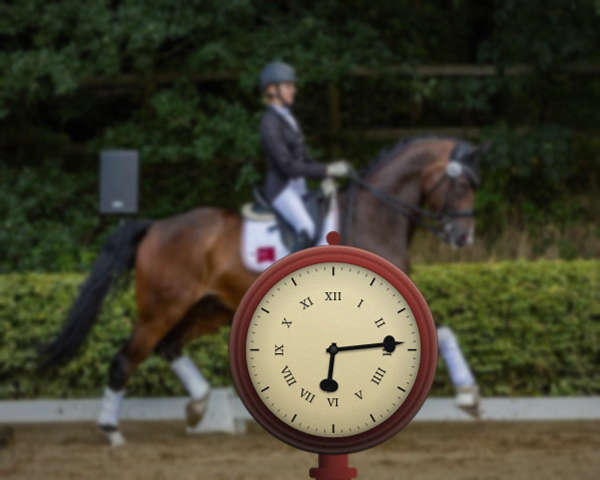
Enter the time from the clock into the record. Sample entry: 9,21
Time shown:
6,14
